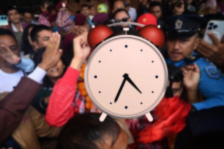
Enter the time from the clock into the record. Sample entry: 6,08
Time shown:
4,34
